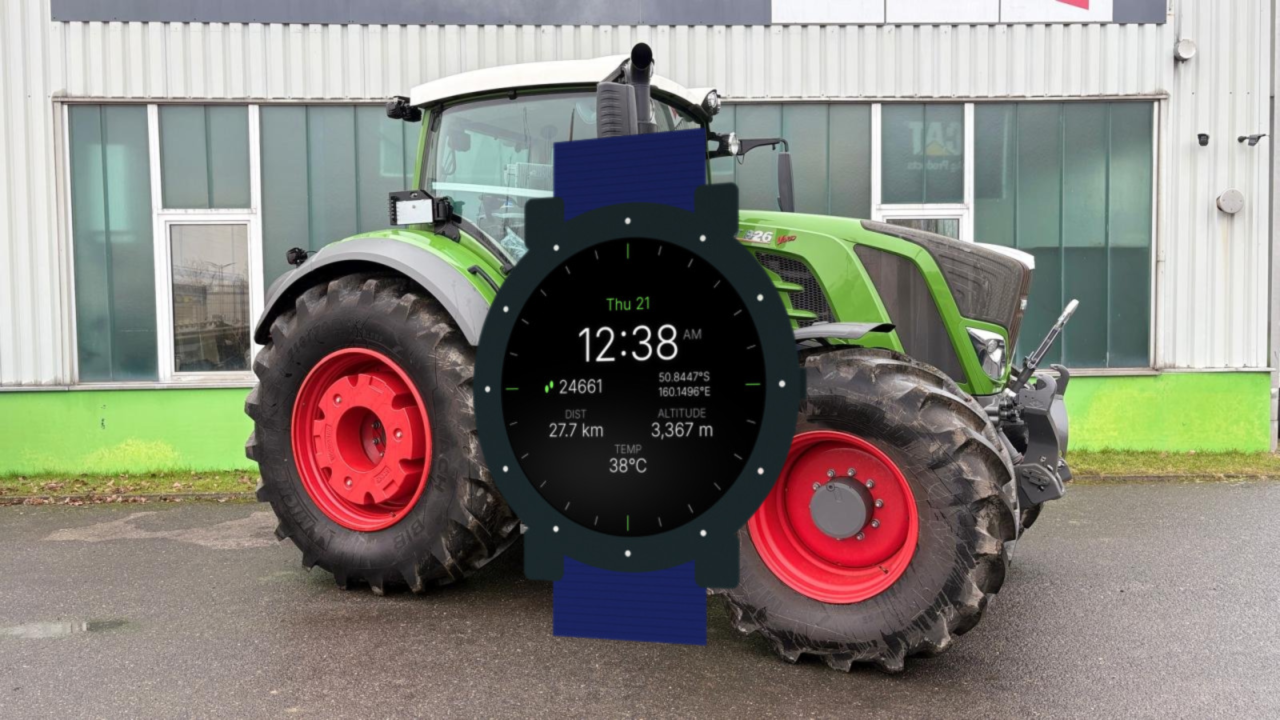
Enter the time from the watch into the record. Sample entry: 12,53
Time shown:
12,38
